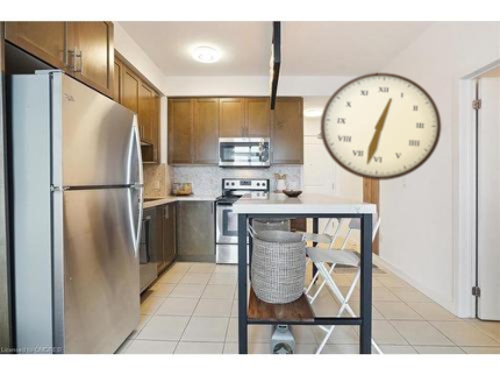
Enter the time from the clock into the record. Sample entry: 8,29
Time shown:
12,32
